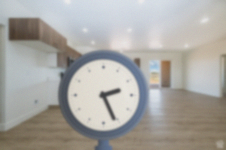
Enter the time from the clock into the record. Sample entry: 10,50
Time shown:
2,26
